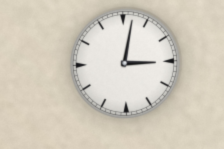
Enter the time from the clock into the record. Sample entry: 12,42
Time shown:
3,02
